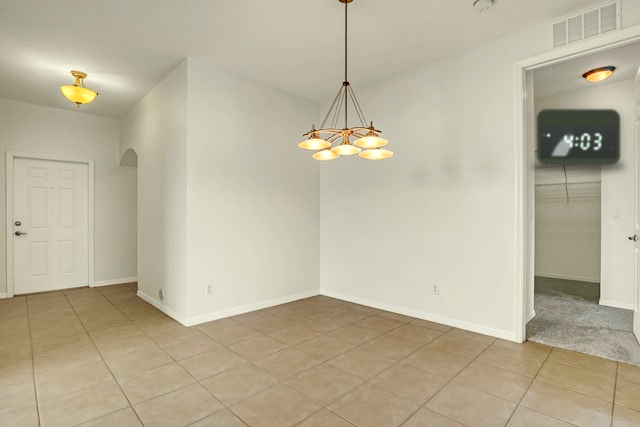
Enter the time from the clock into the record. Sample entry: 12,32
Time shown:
4,03
